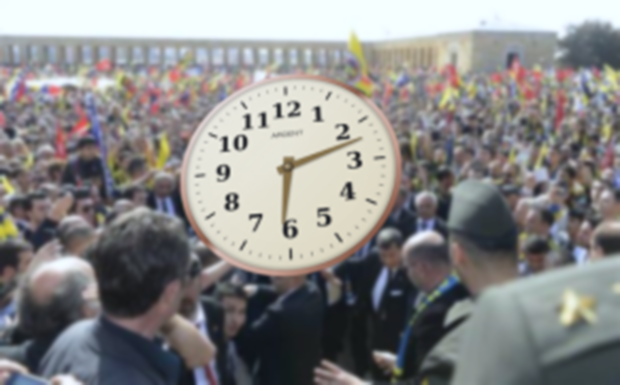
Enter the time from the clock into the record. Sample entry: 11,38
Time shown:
6,12
